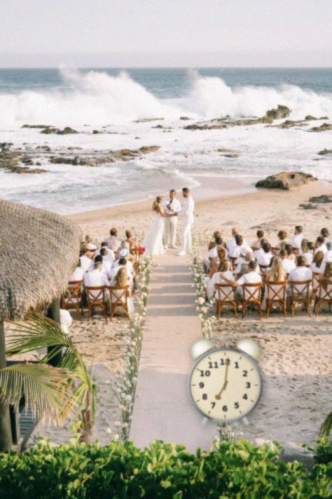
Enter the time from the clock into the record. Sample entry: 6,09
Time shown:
7,01
